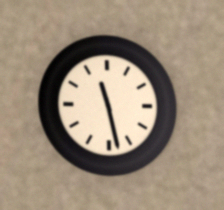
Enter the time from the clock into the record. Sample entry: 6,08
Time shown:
11,28
